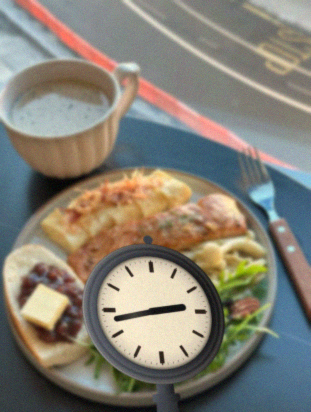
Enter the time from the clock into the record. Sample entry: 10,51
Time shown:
2,43
